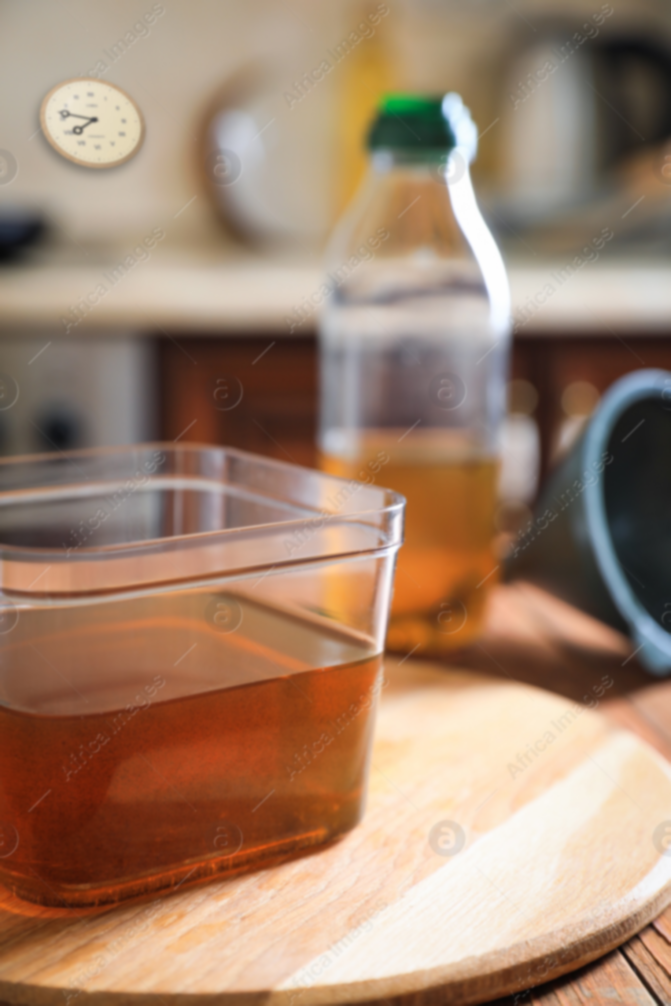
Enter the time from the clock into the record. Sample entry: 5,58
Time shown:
7,47
